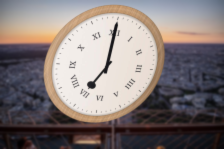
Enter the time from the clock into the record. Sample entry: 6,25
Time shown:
7,00
